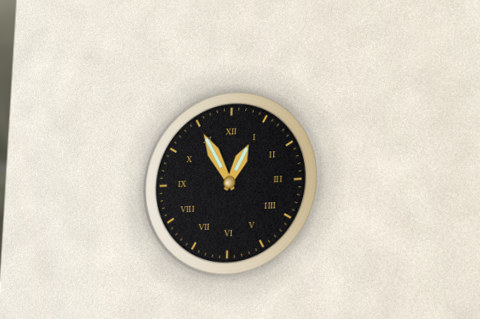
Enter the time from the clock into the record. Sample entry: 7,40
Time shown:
12,55
